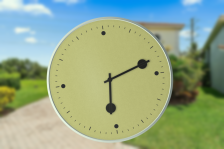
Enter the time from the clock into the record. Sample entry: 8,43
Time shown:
6,12
